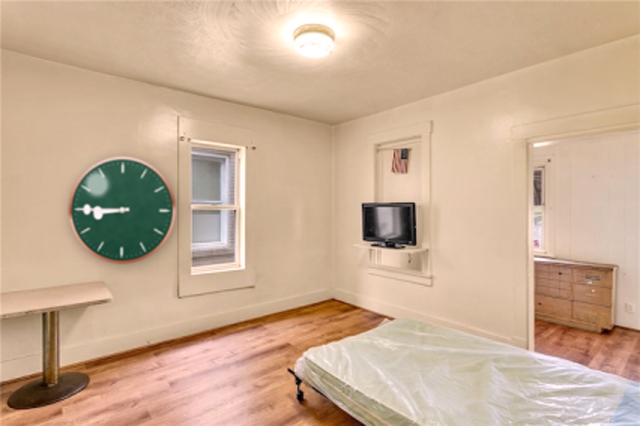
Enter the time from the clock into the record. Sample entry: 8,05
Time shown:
8,45
